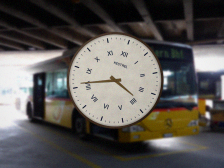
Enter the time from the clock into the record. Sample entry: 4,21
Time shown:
3,41
